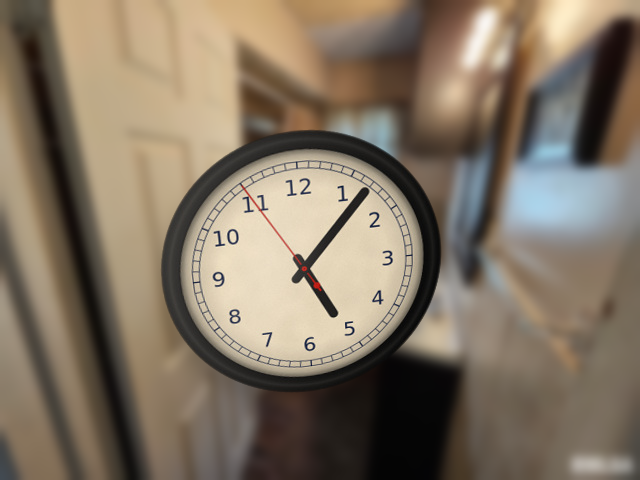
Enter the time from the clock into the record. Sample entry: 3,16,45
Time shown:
5,06,55
